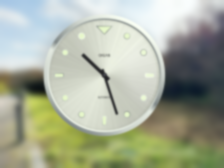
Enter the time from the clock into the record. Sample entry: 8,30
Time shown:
10,27
